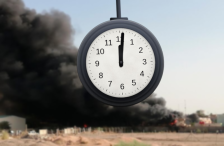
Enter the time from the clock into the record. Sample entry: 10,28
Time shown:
12,01
